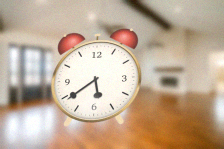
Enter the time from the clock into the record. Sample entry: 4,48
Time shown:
5,39
